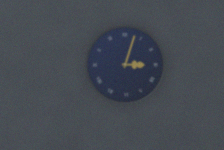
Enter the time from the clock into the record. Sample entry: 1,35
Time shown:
3,03
